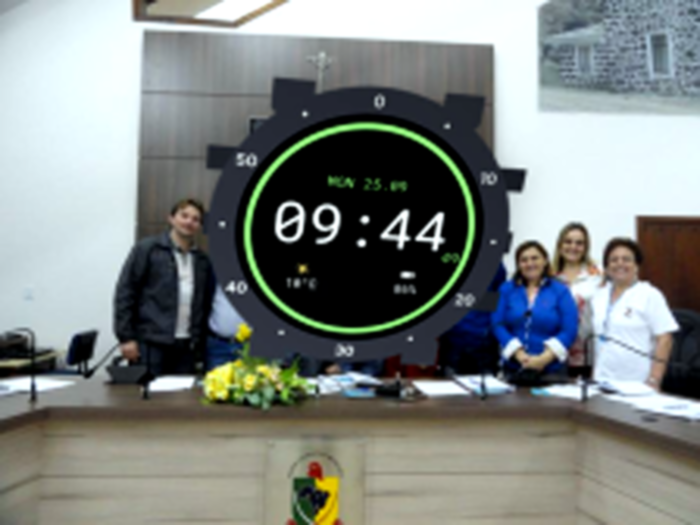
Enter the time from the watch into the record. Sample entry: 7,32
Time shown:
9,44
